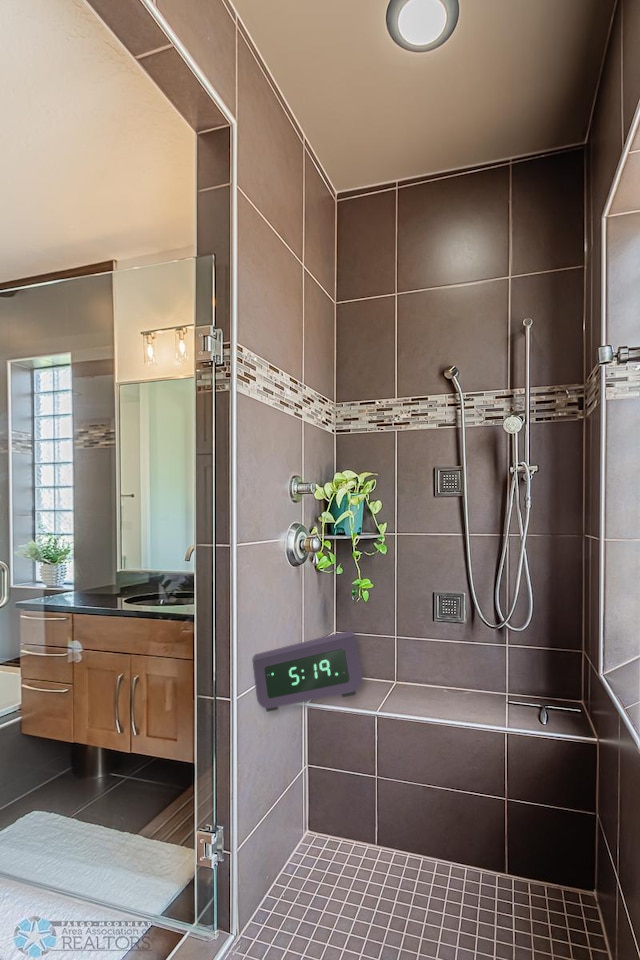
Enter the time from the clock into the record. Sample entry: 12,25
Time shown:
5,19
